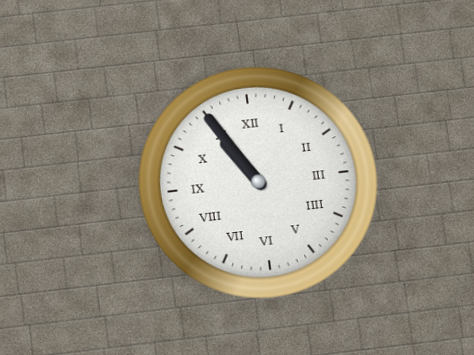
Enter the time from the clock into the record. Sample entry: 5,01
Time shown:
10,55
